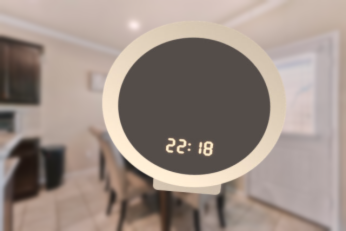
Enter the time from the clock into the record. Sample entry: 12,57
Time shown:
22,18
